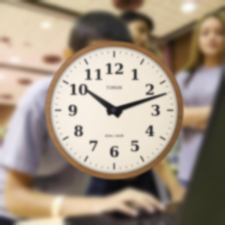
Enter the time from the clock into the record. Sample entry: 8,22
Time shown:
10,12
